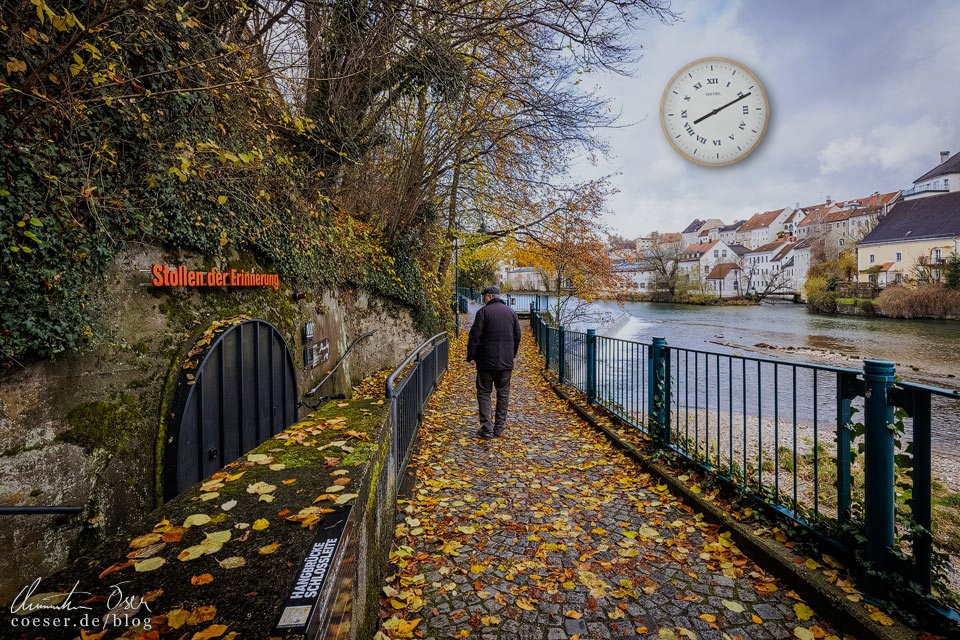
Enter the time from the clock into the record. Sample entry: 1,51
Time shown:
8,11
